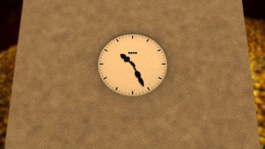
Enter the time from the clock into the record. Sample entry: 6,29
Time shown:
10,26
